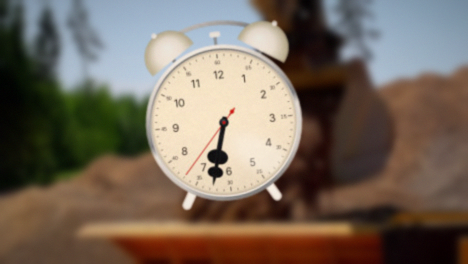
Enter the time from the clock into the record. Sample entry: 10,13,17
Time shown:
6,32,37
